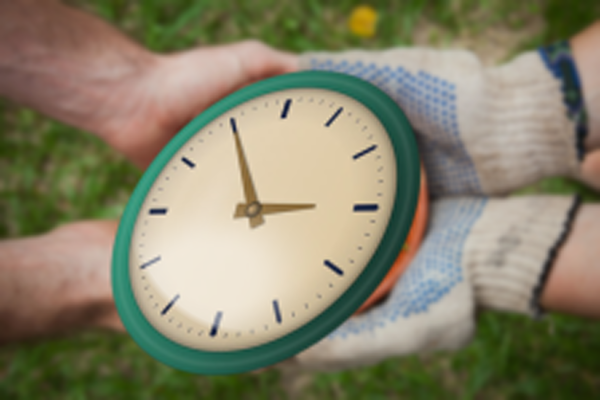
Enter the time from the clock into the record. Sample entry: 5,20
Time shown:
2,55
